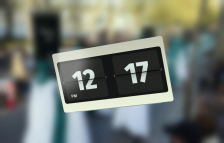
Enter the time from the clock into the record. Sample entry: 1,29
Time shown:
12,17
